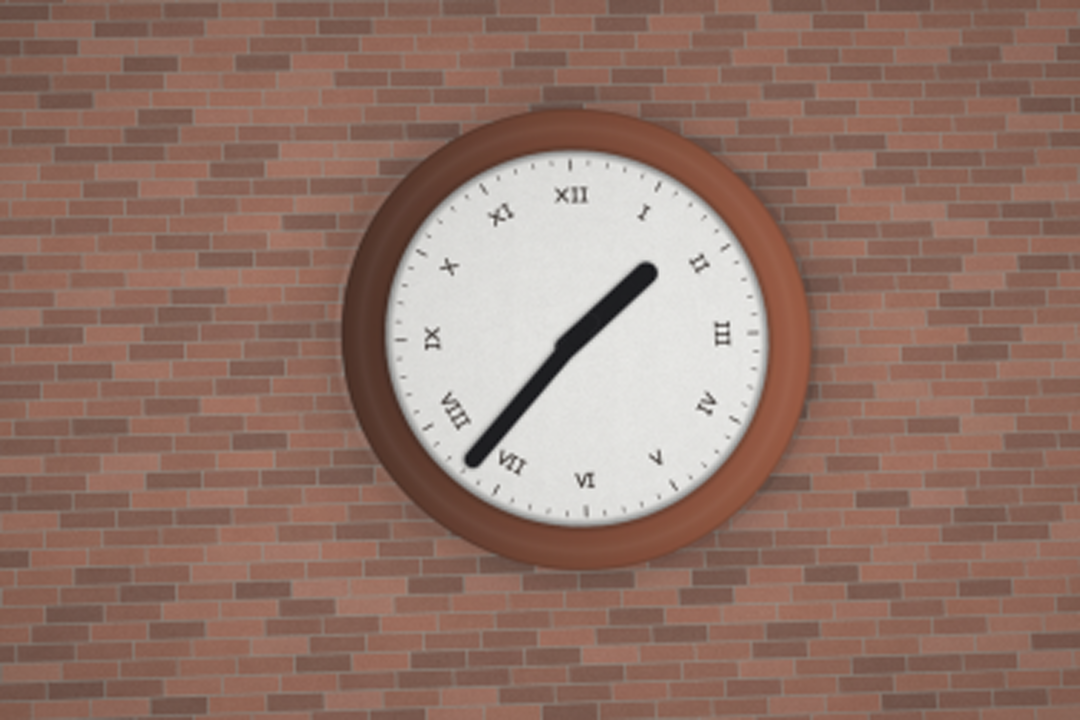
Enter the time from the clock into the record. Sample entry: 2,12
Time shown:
1,37
